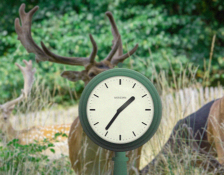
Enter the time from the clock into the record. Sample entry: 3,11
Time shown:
1,36
